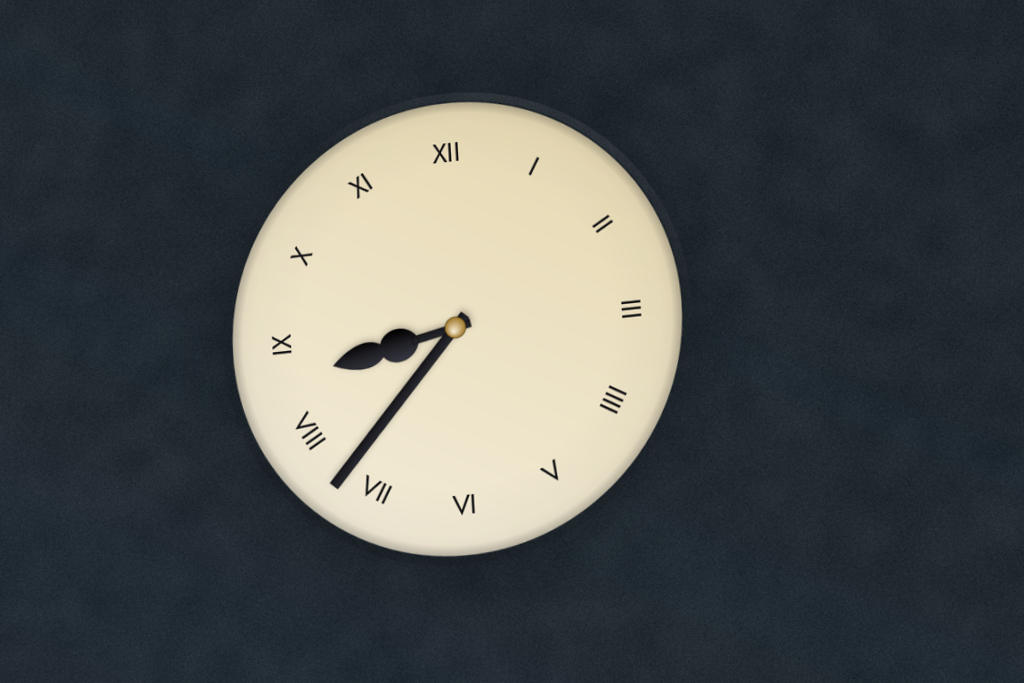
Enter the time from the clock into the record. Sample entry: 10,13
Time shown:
8,37
